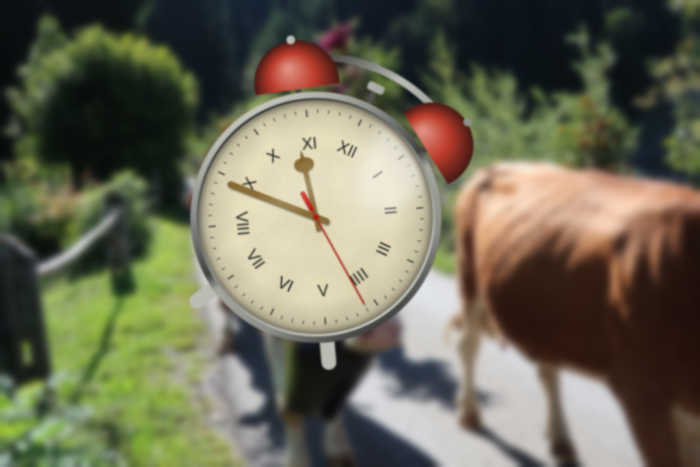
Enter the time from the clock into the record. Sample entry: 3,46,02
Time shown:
10,44,21
